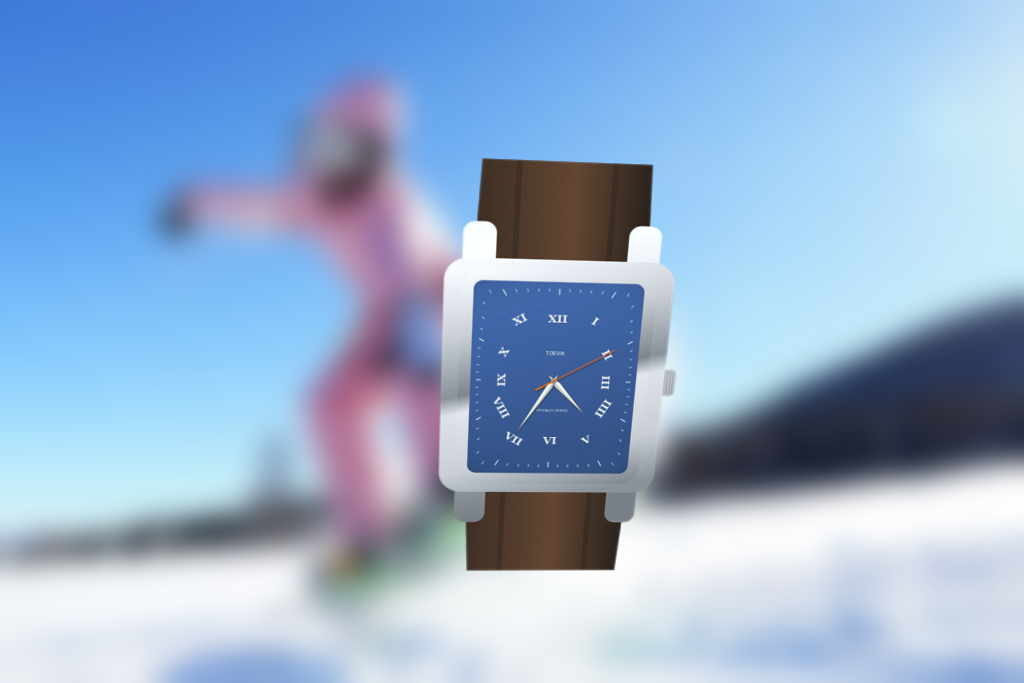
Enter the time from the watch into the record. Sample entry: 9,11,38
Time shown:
4,35,10
